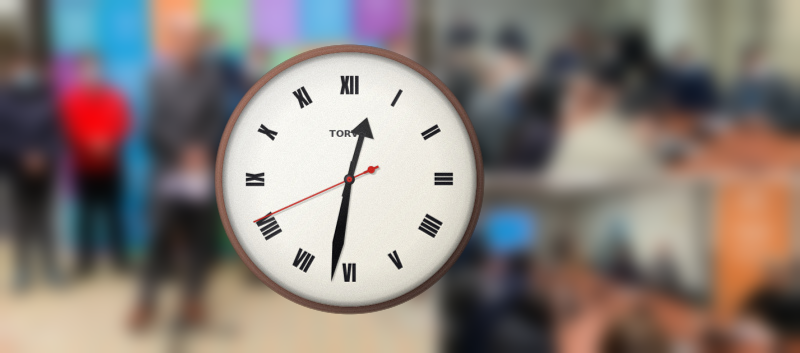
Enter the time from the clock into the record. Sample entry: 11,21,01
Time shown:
12,31,41
